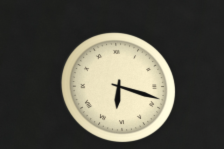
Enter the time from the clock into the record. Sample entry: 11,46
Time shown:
6,18
